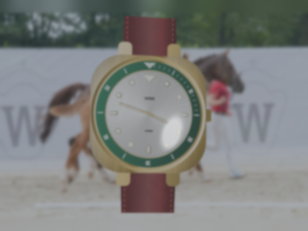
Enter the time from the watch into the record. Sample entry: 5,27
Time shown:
3,48
